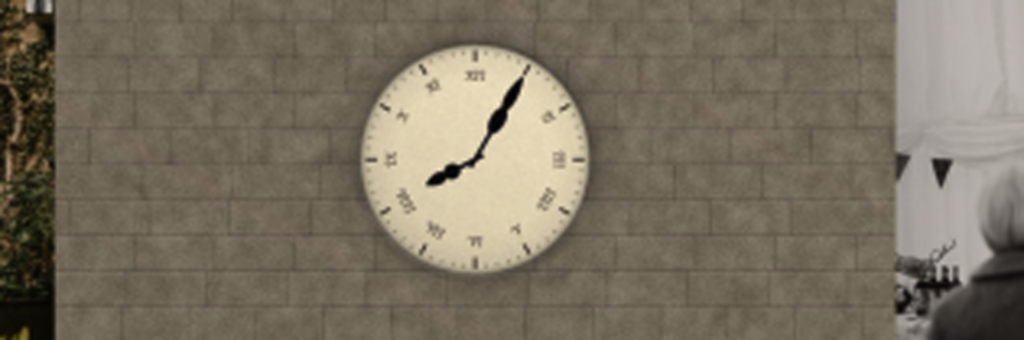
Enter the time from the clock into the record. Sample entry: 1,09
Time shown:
8,05
